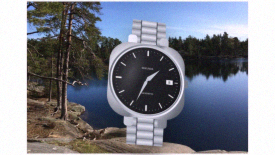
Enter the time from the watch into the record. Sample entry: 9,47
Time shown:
1,34
